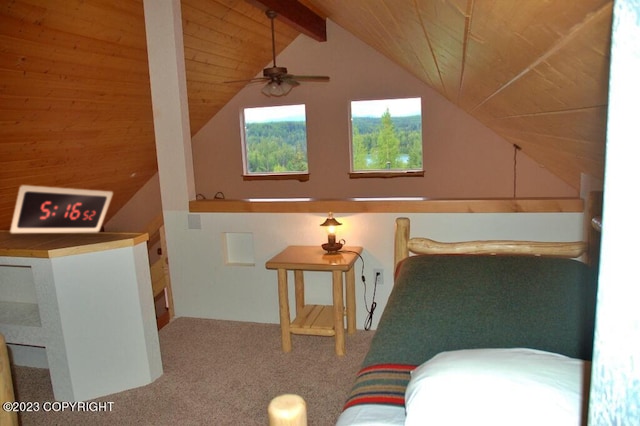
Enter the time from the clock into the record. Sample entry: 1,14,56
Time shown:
5,16,52
